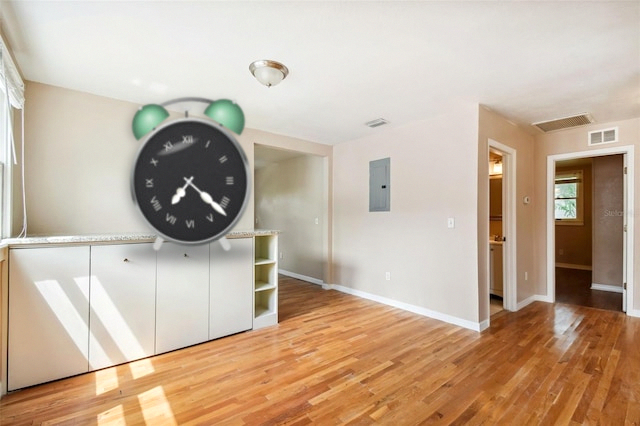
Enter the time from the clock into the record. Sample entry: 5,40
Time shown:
7,22
